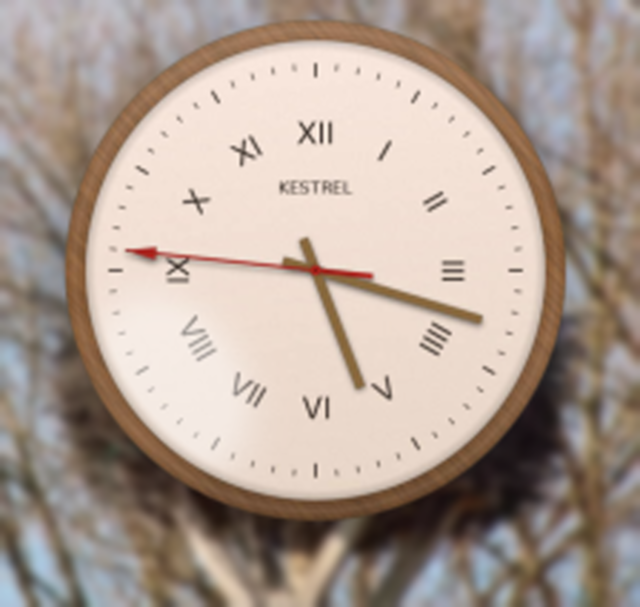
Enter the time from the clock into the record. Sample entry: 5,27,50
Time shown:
5,17,46
